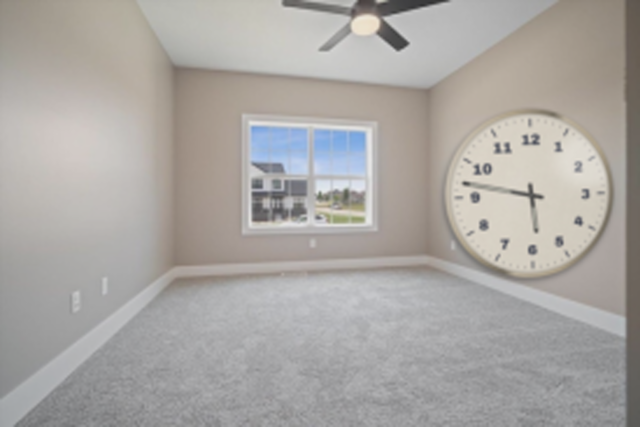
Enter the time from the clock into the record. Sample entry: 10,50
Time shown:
5,47
